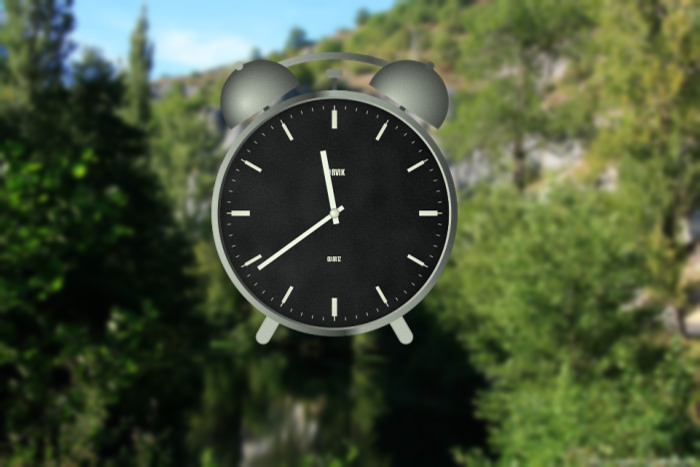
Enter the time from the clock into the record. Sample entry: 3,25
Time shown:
11,39
